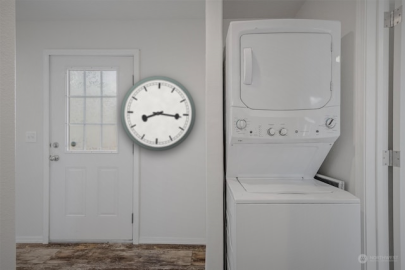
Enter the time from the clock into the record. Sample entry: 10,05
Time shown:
8,16
